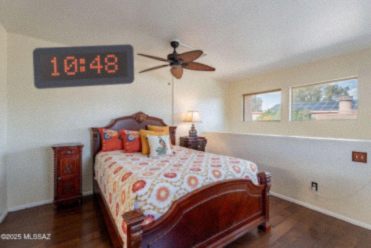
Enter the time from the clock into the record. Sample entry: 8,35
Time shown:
10,48
